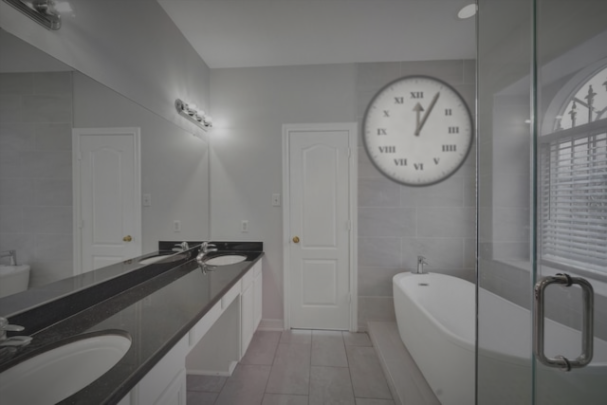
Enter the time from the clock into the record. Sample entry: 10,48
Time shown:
12,05
